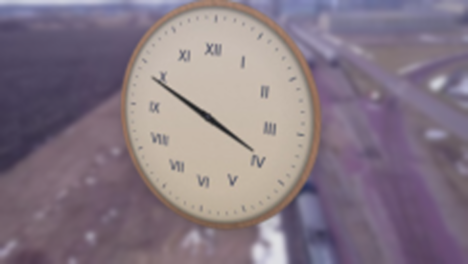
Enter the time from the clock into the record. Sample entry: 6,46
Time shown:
3,49
